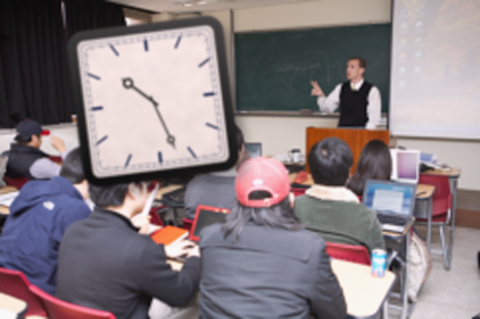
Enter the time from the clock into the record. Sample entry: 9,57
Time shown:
10,27
